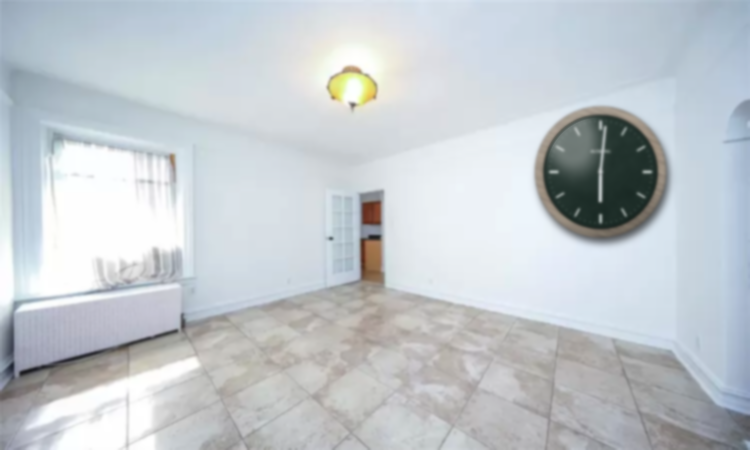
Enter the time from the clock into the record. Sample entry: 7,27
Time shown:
6,01
